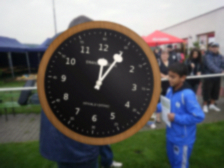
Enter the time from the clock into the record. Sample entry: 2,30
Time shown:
12,05
